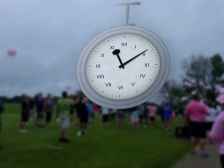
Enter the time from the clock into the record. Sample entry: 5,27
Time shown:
11,09
